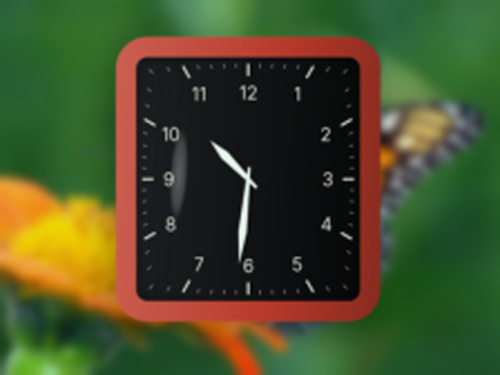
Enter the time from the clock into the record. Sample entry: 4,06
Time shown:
10,31
